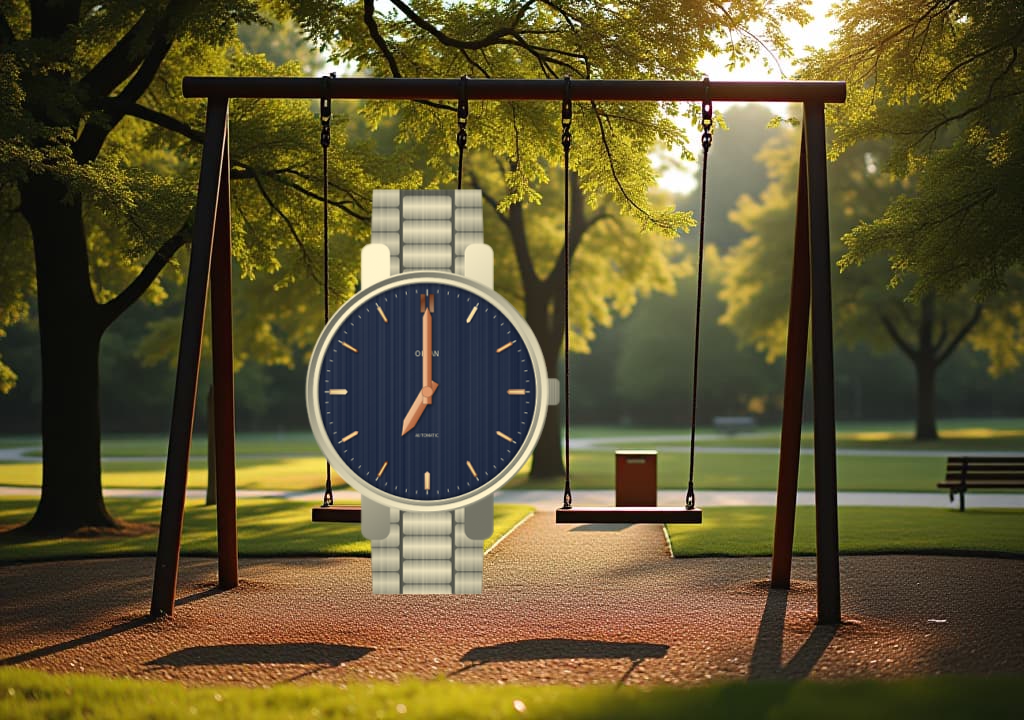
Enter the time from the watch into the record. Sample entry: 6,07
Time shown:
7,00
